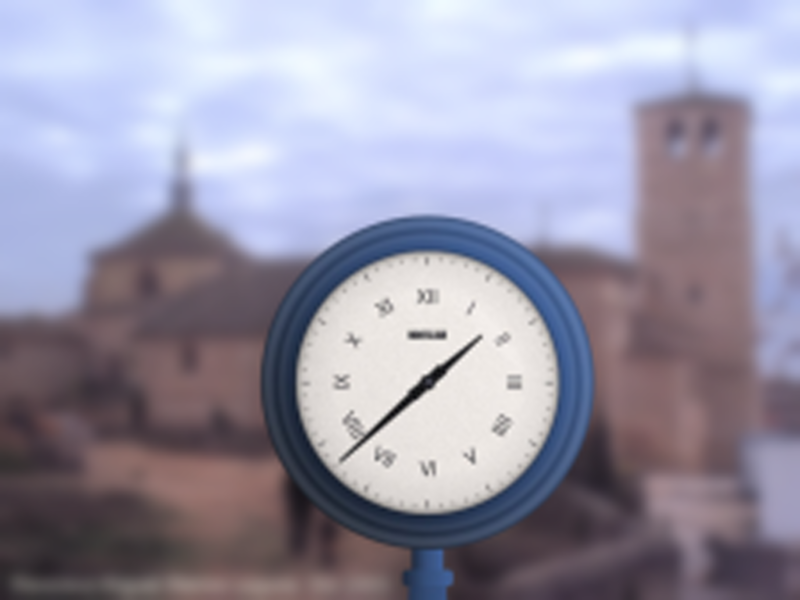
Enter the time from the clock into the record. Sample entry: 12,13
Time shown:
1,38
